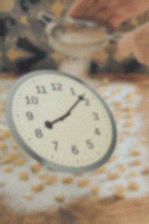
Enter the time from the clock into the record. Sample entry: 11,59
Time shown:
8,08
